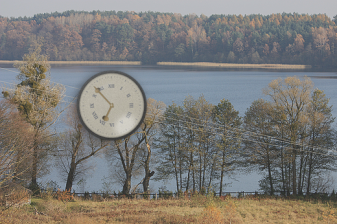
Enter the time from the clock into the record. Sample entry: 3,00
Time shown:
6,53
